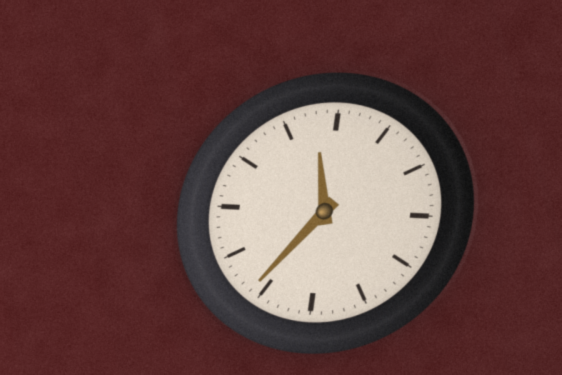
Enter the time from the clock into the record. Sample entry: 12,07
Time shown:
11,36
